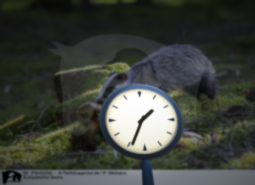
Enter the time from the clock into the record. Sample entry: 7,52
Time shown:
1,34
